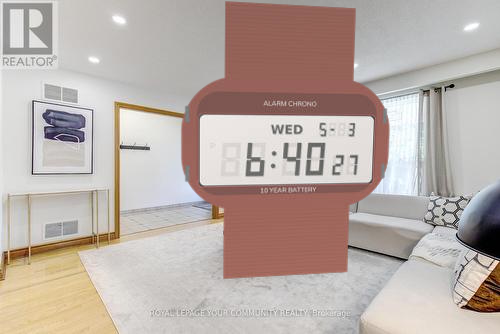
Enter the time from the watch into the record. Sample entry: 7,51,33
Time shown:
6,40,27
